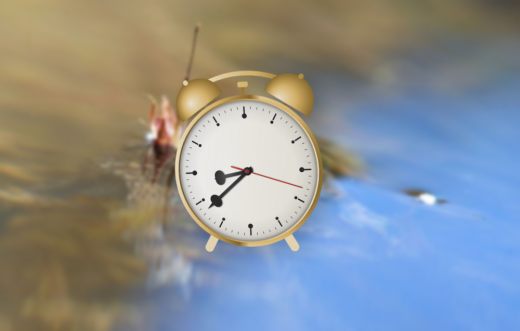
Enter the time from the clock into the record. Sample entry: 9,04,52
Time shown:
8,38,18
